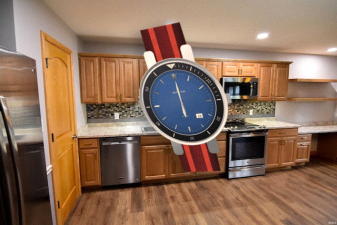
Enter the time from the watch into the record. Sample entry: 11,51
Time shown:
6,00
